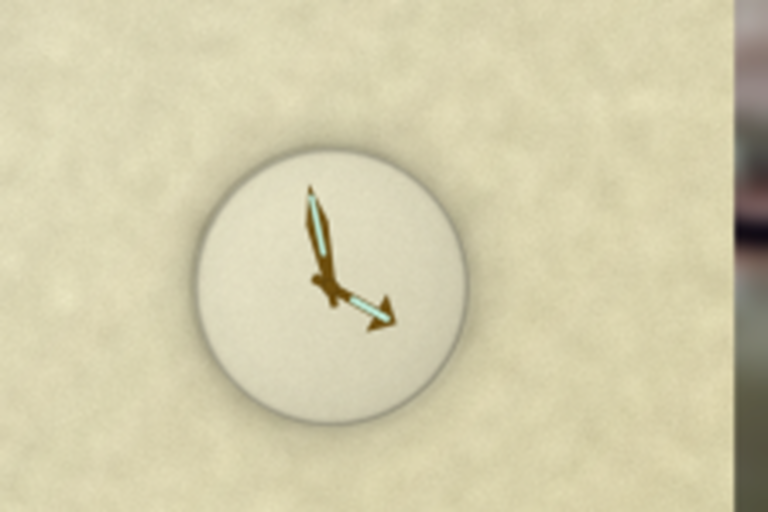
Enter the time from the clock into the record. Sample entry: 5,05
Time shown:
3,58
